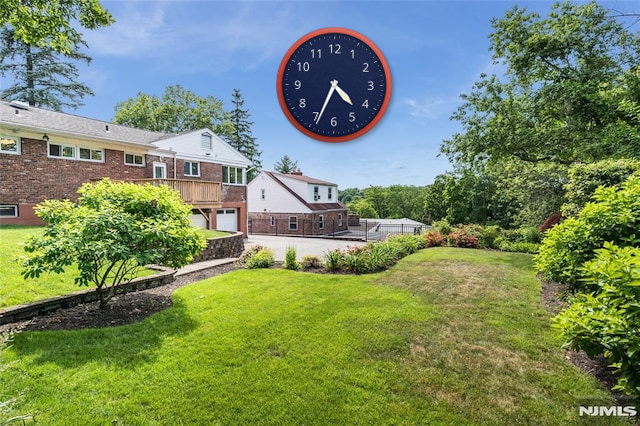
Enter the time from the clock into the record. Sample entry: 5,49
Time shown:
4,34
